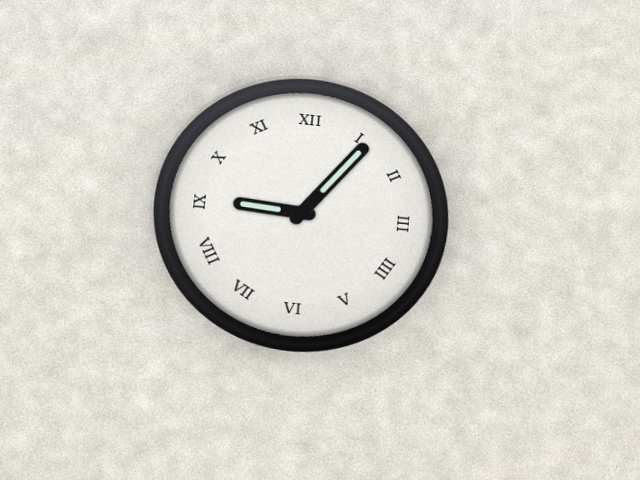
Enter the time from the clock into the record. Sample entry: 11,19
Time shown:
9,06
